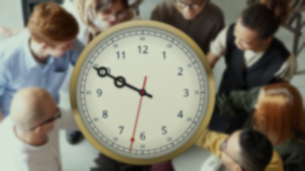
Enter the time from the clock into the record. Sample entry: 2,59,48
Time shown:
9,49,32
